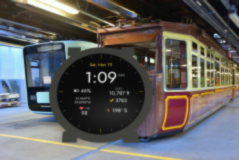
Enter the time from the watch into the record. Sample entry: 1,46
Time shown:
1,09
